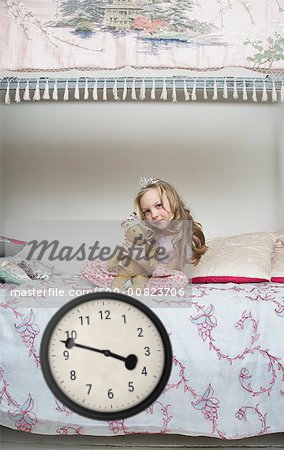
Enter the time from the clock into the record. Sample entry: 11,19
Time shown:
3,48
